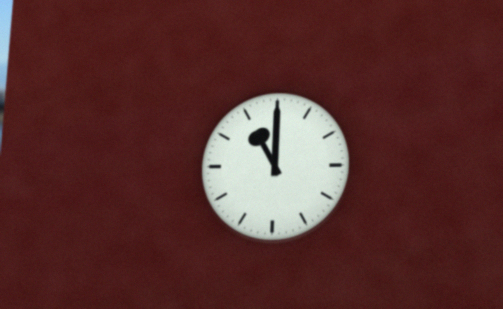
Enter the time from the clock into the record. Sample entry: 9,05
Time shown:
11,00
